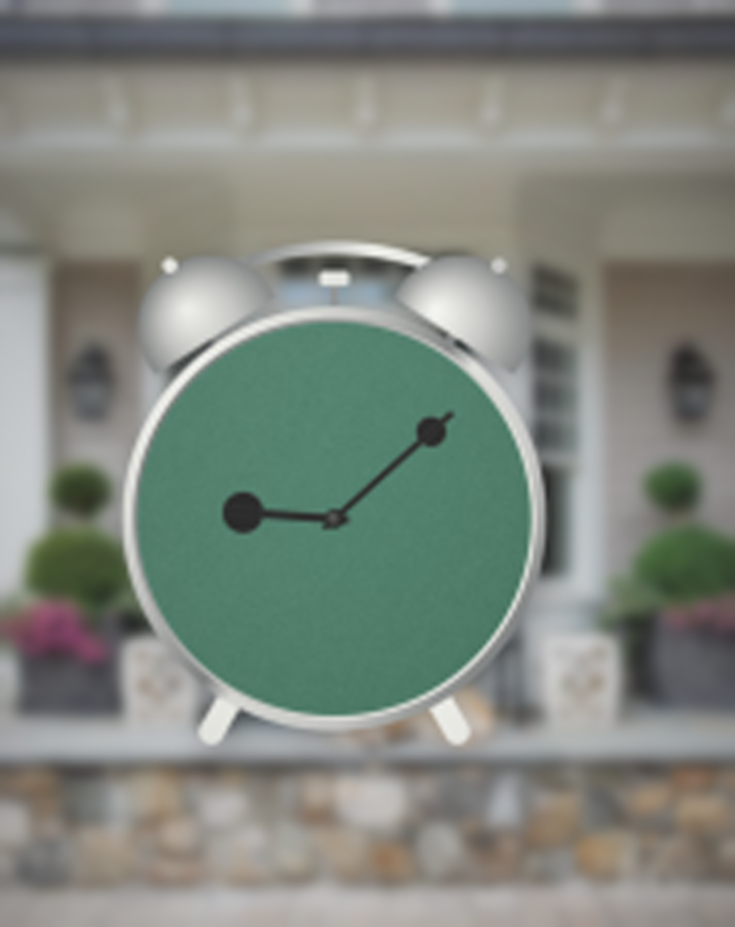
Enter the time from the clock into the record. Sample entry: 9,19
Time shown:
9,08
